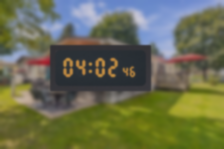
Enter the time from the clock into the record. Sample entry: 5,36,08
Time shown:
4,02,46
